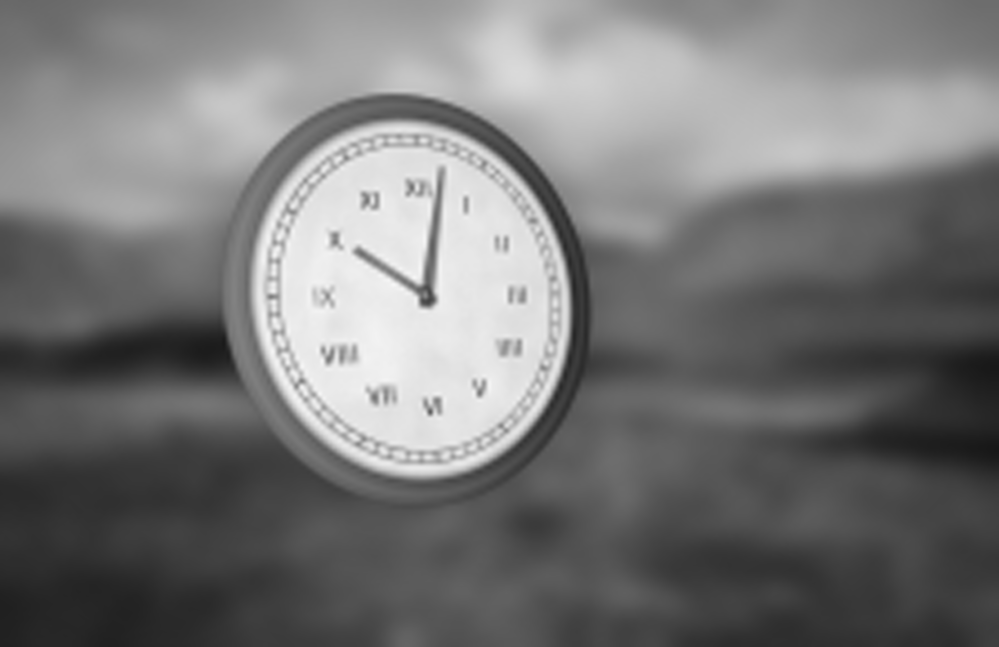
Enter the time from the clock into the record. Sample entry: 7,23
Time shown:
10,02
